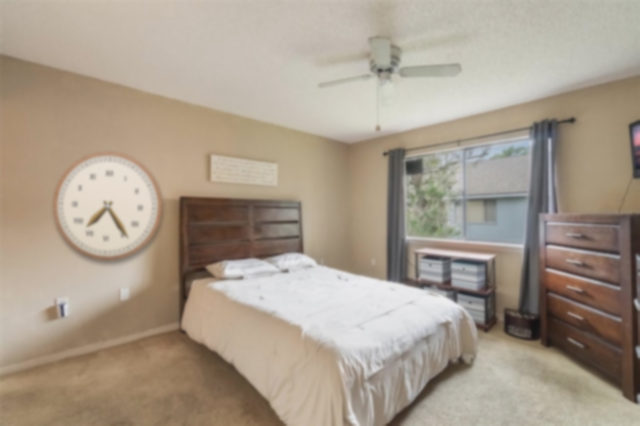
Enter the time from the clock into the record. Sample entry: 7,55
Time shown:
7,24
